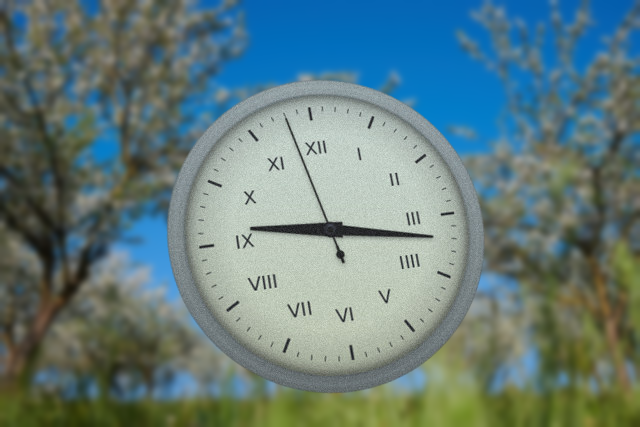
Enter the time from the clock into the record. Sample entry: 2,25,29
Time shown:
9,16,58
